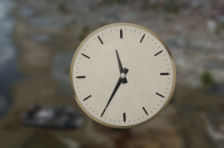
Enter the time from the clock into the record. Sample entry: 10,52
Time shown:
11,35
